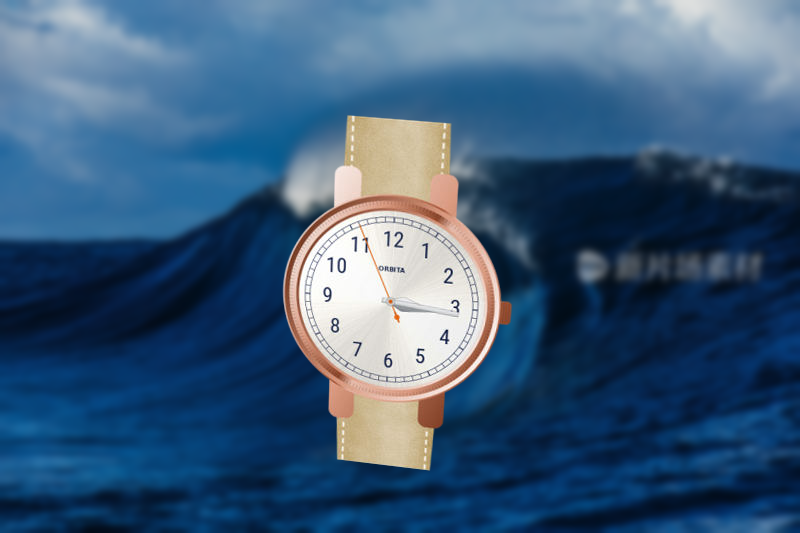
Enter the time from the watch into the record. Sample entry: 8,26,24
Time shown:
3,15,56
